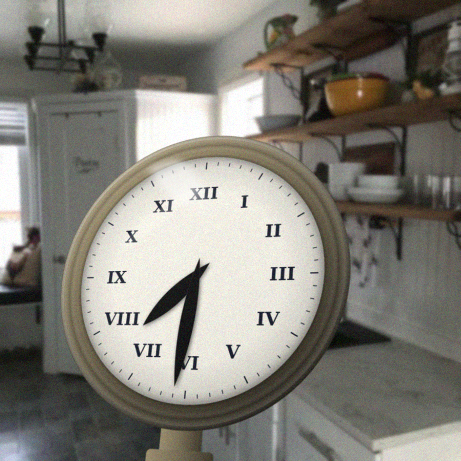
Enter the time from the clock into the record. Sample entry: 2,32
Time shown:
7,31
